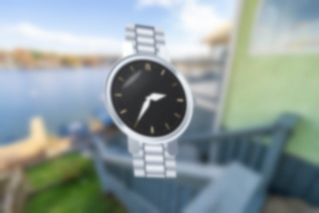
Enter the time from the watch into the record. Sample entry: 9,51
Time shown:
2,35
